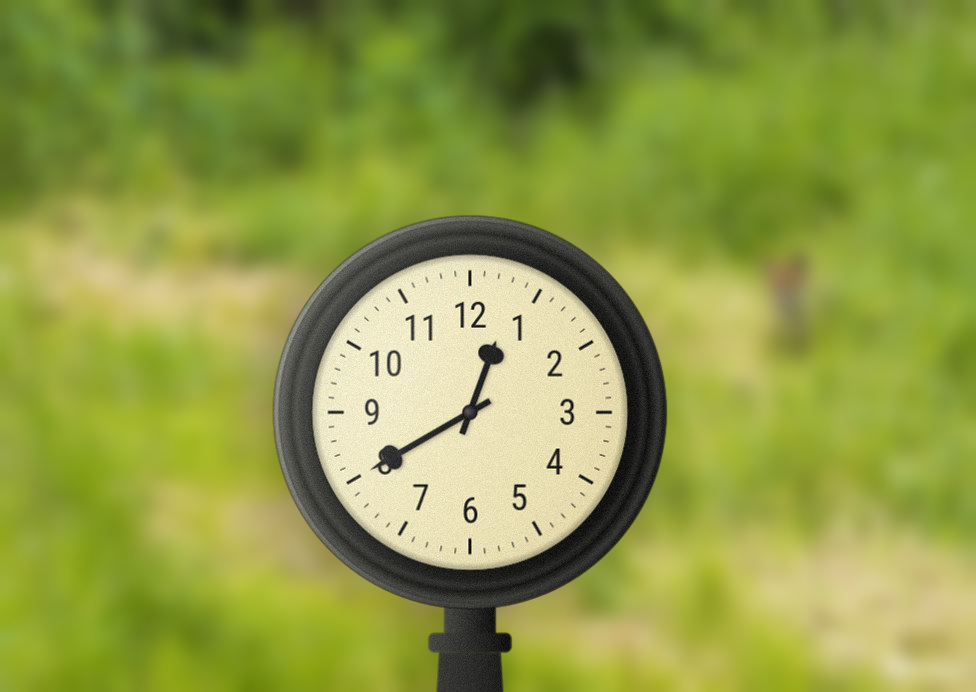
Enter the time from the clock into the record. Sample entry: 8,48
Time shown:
12,40
